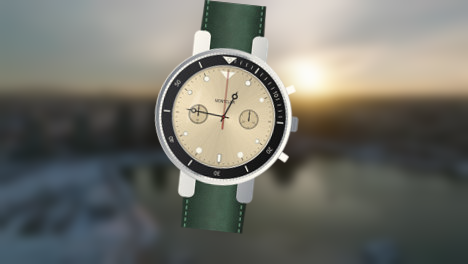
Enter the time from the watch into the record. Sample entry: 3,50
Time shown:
12,46
